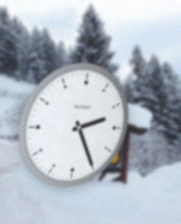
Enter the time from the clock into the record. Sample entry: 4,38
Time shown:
2,25
